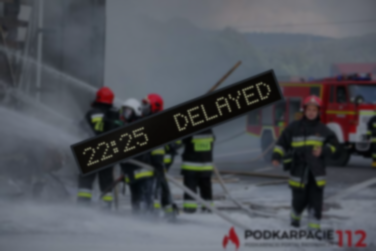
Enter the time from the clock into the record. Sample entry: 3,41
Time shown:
22,25
